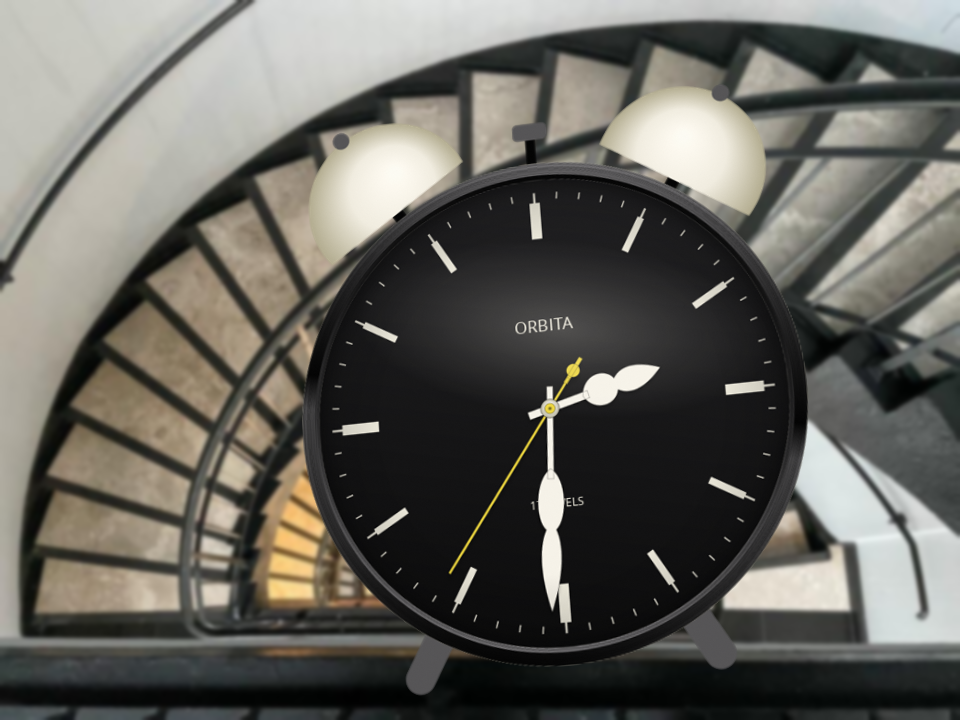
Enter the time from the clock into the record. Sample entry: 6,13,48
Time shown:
2,30,36
